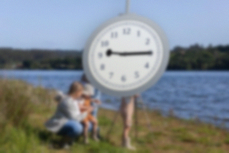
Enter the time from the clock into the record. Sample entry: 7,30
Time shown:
9,15
